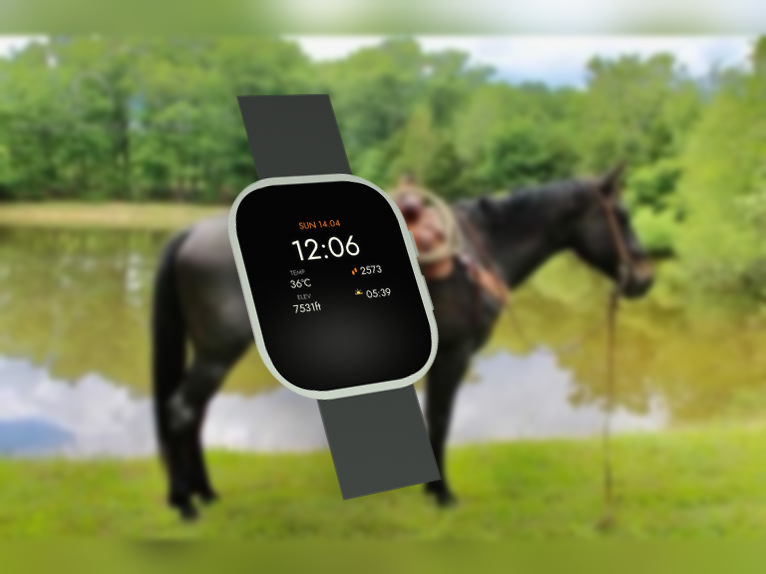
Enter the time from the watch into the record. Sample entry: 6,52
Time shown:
12,06
